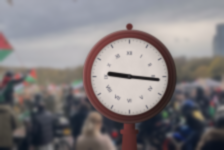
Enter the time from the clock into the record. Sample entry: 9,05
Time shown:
9,16
